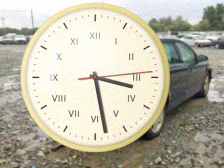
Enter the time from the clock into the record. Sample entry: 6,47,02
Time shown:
3,28,14
